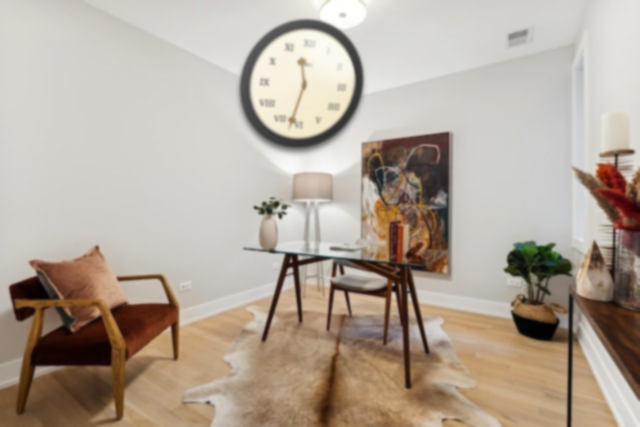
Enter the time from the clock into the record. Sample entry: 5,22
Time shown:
11,32
